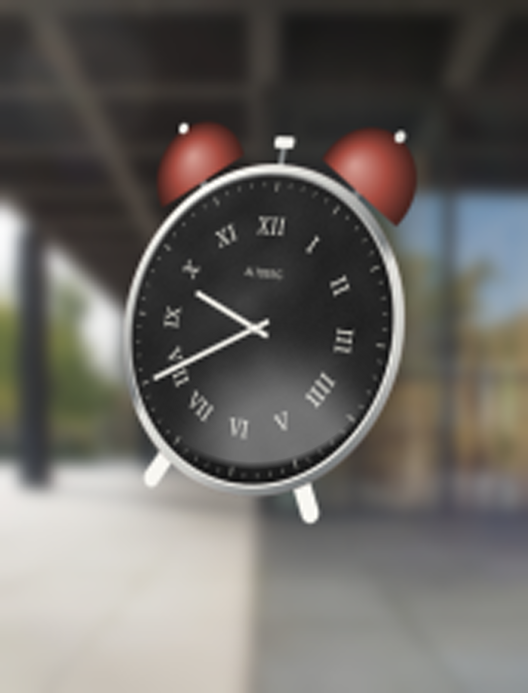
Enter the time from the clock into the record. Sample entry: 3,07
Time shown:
9,40
